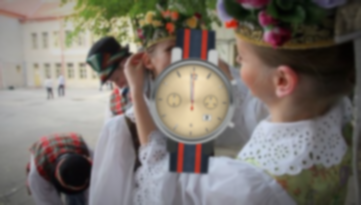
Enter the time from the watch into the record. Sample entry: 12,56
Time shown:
11,59
